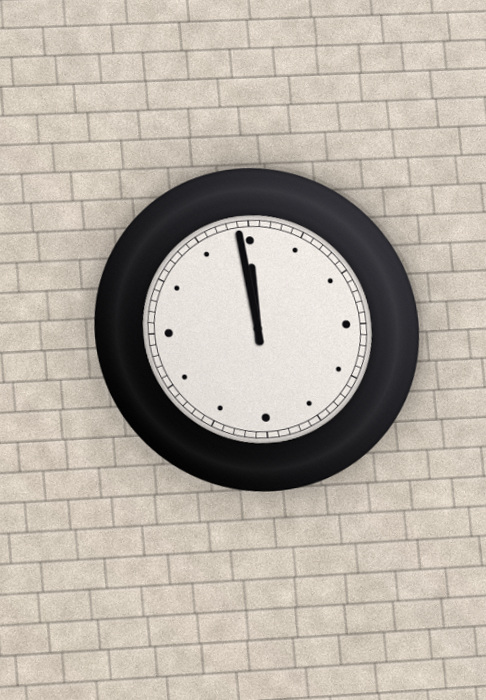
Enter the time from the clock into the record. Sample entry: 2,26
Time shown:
11,59
